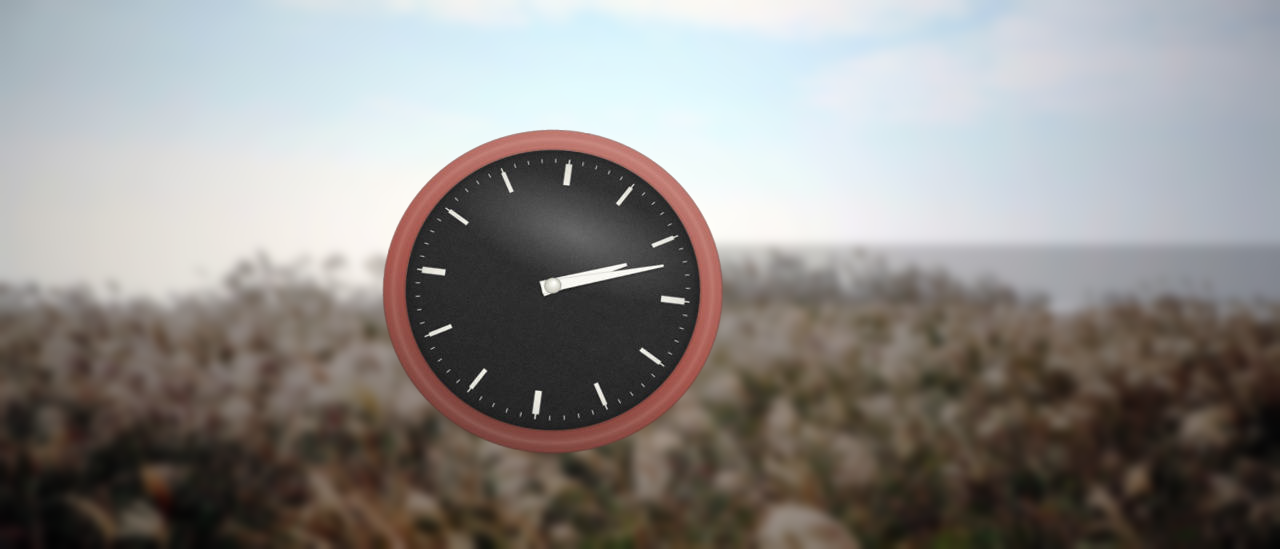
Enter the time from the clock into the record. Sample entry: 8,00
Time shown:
2,12
